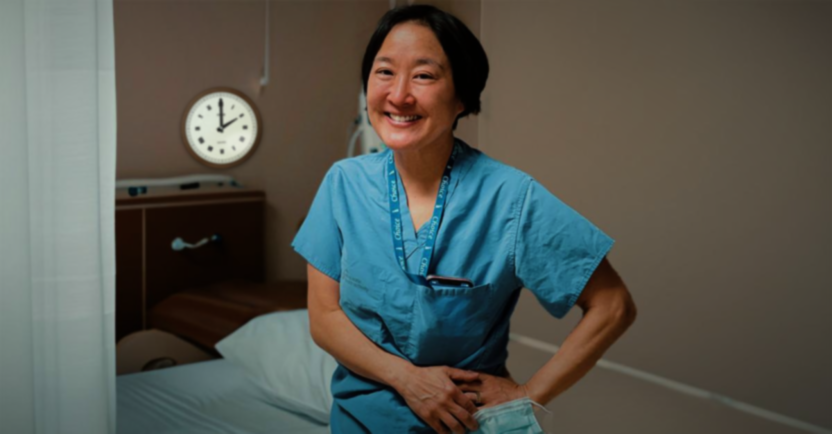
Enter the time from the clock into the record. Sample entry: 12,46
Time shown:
2,00
